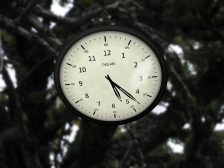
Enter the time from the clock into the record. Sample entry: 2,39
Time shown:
5,23
